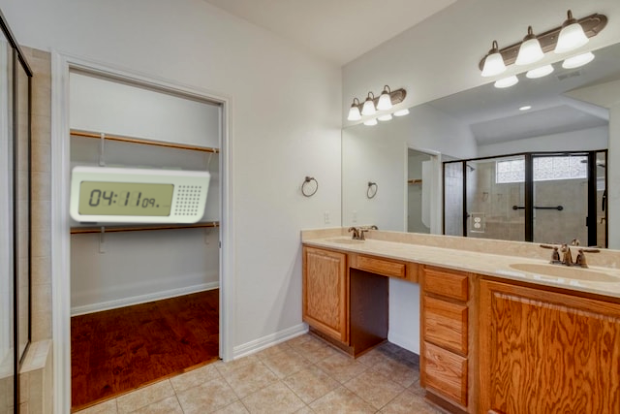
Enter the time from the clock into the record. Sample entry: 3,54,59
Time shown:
4,11,09
